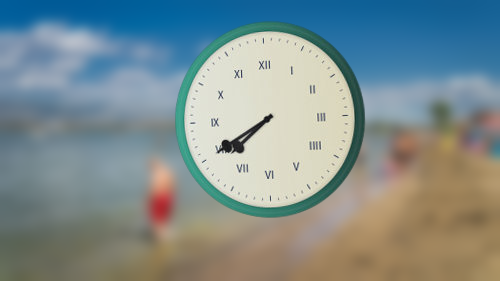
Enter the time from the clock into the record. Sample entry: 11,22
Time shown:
7,40
